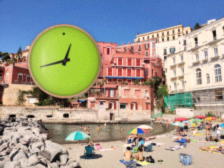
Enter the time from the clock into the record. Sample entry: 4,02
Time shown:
12,43
